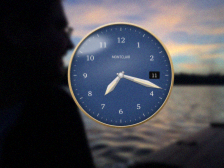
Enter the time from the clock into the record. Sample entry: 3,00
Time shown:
7,18
